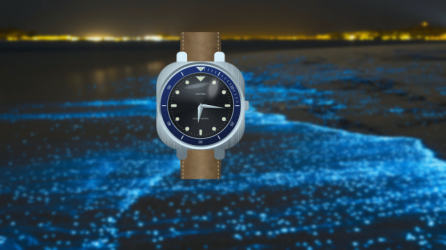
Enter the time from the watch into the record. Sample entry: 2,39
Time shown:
6,16
